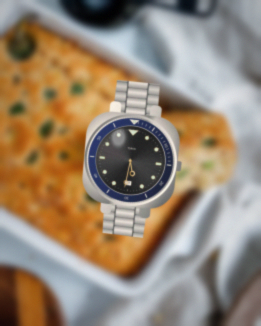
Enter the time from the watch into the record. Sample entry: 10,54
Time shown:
5,31
